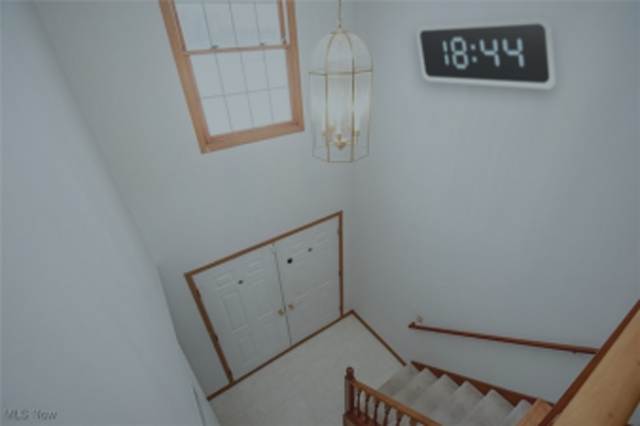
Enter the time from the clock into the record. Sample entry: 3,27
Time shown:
18,44
